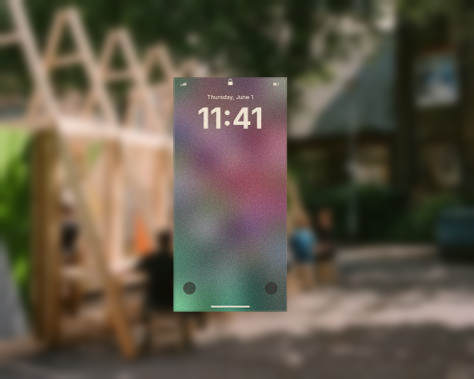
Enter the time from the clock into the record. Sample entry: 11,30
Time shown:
11,41
